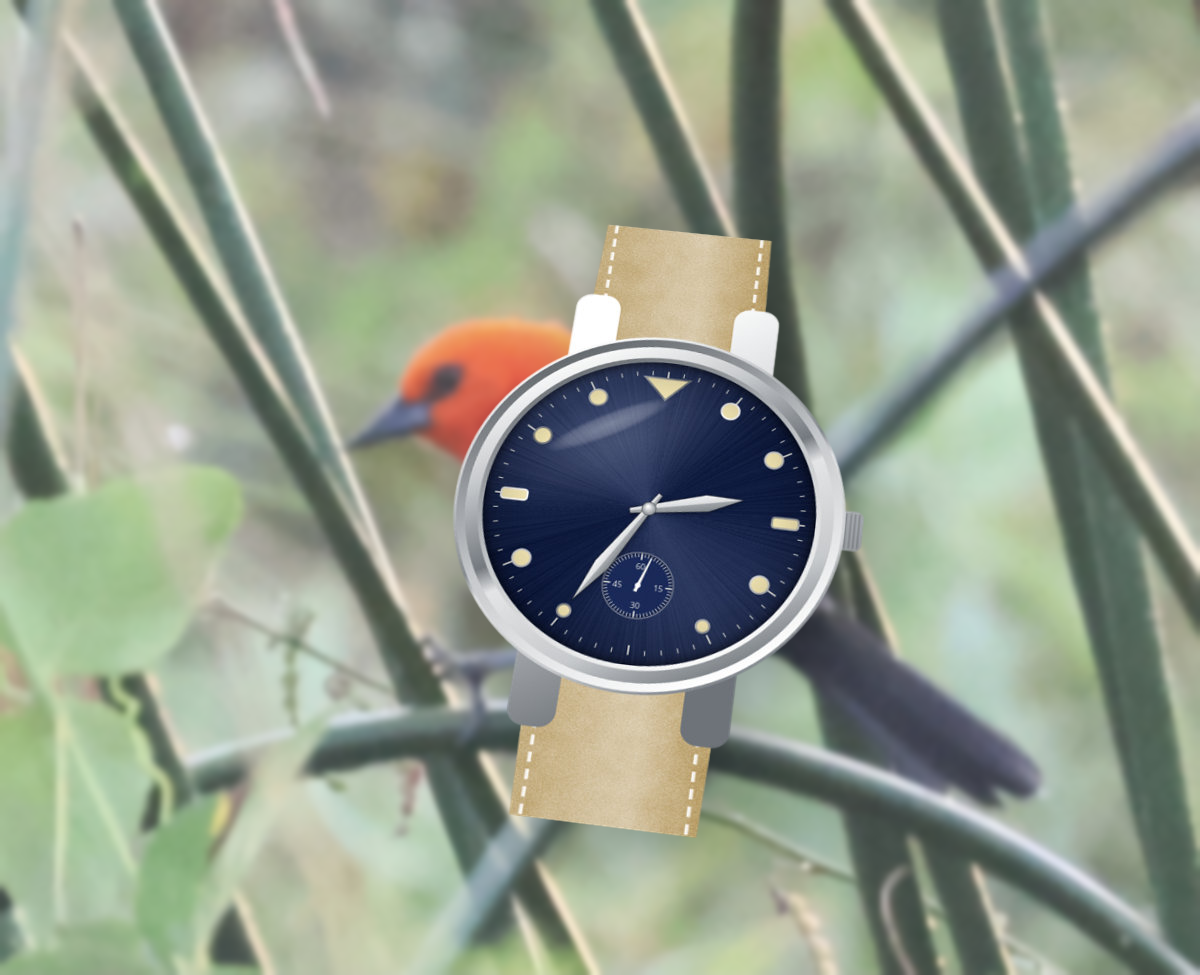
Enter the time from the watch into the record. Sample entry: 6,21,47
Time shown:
2,35,03
